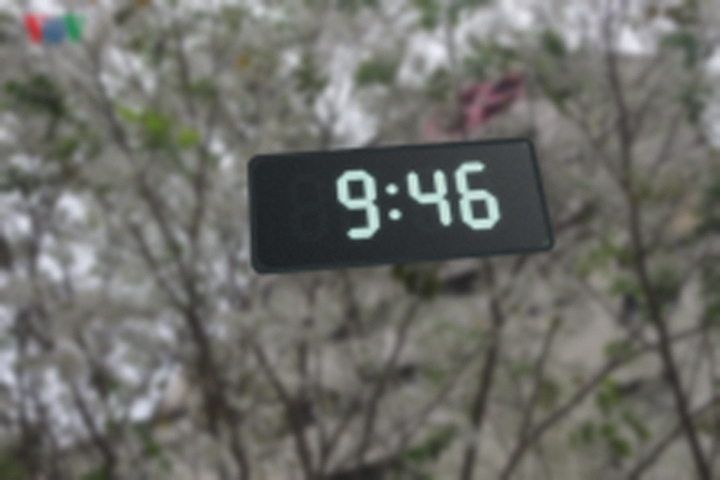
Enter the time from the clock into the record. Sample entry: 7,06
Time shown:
9,46
